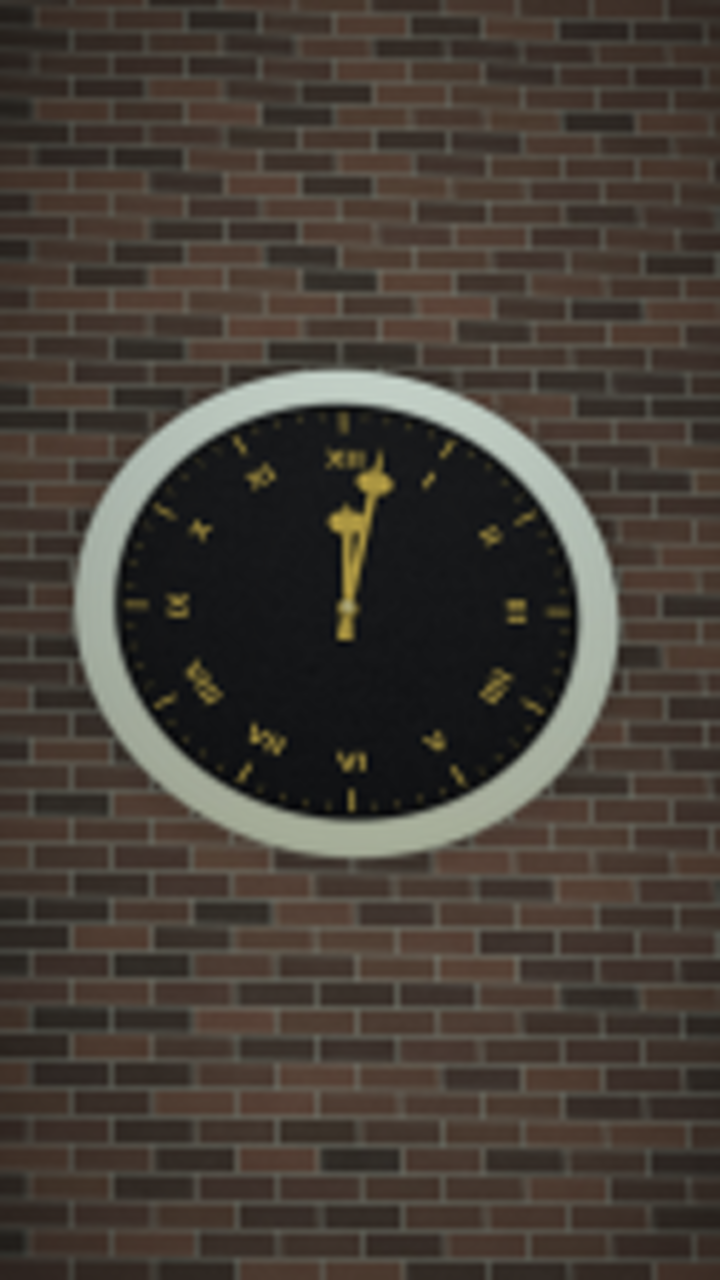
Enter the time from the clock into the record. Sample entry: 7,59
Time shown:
12,02
